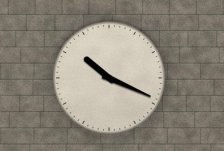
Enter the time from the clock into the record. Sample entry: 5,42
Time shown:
10,19
